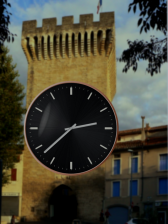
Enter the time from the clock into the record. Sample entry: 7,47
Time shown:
2,38
